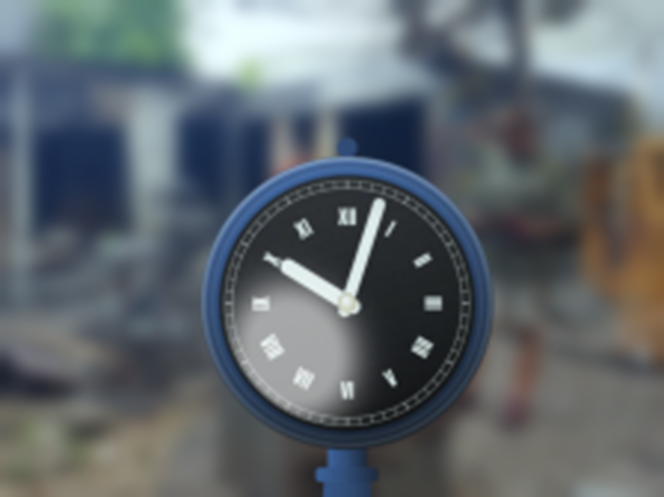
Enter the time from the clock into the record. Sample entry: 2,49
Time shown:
10,03
